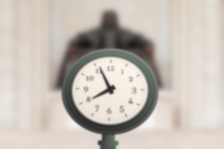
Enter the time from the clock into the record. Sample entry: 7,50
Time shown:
7,56
